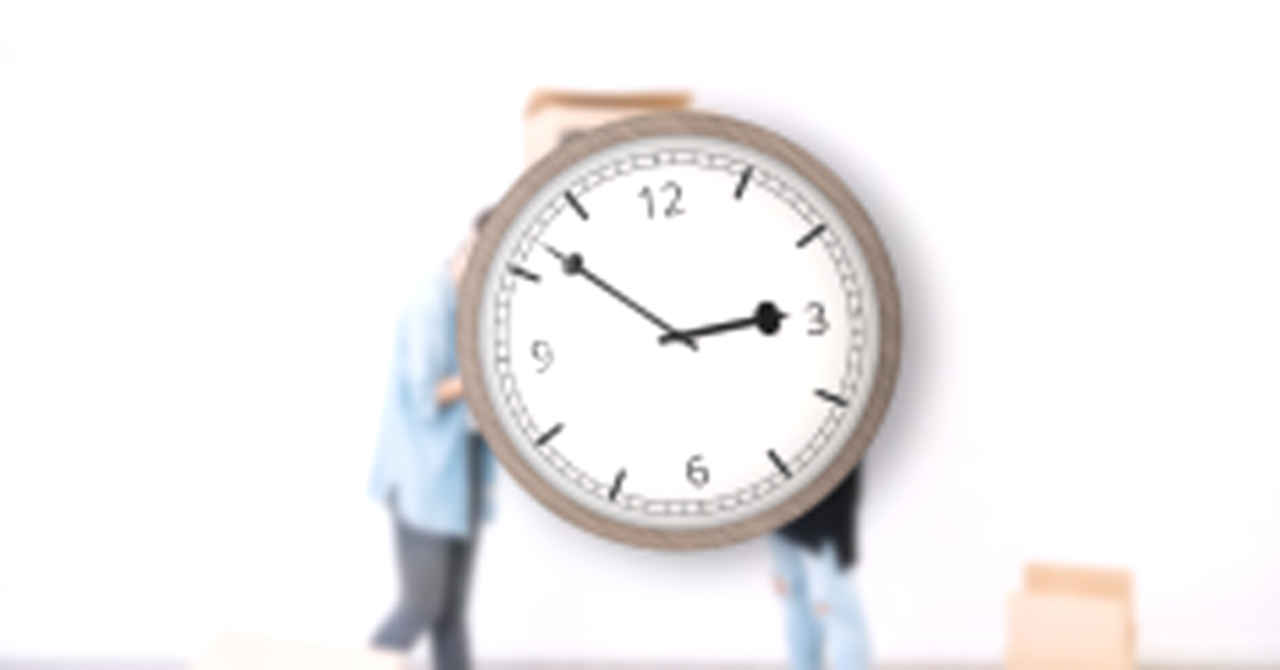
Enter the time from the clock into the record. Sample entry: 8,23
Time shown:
2,52
